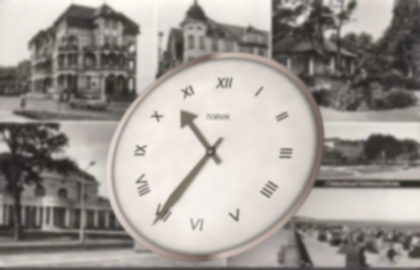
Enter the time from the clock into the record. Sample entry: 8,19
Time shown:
10,35
